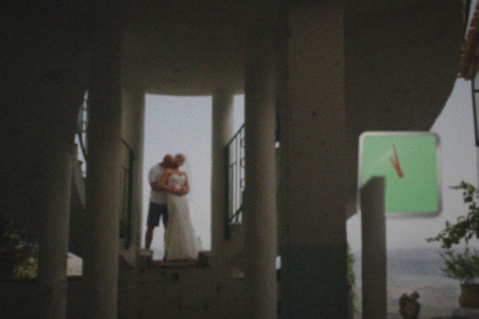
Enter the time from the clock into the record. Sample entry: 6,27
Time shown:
10,58
